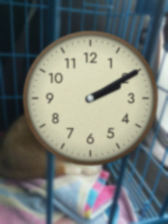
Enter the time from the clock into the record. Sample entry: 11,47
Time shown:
2,10
